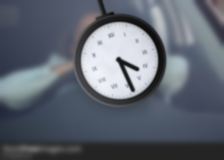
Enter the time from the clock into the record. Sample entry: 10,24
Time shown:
4,29
